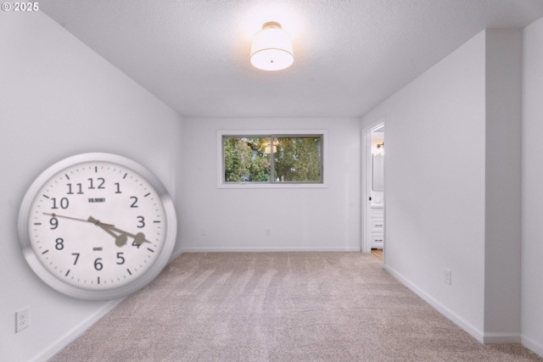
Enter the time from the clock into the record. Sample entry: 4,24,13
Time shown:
4,18,47
